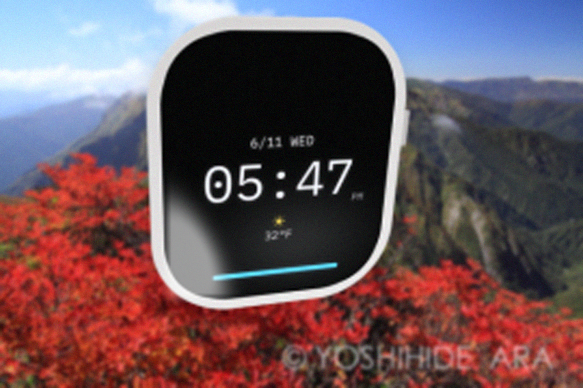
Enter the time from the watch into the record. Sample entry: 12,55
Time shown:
5,47
